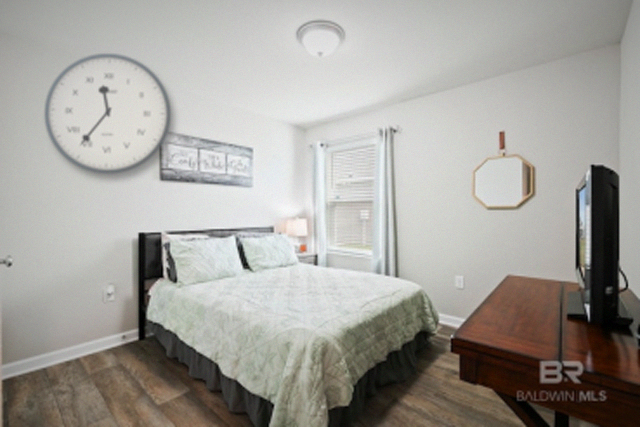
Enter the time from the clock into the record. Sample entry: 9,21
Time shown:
11,36
